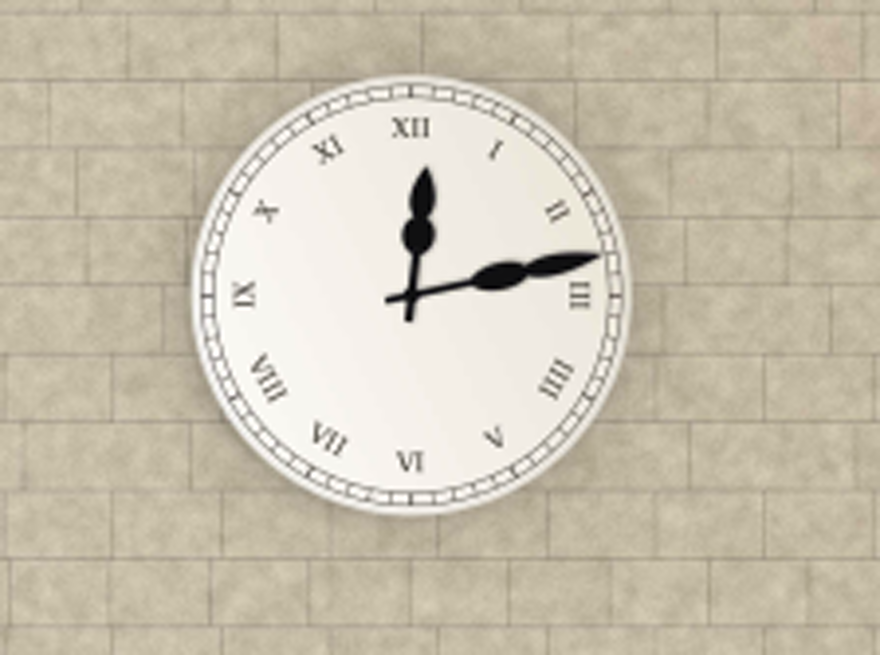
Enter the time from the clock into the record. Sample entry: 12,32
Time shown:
12,13
